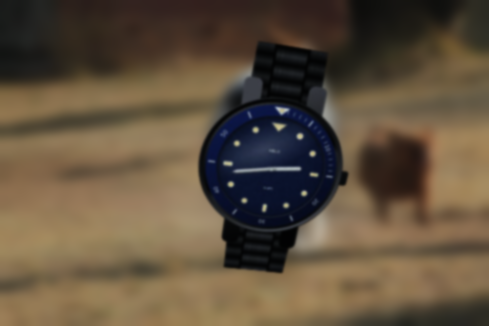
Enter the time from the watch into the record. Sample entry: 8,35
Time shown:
2,43
